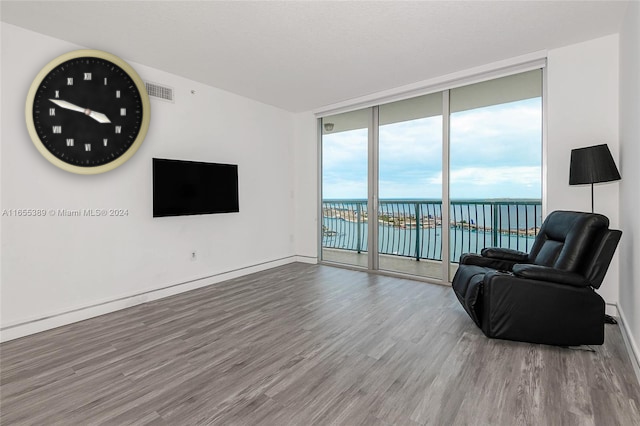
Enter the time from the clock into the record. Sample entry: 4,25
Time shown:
3,48
